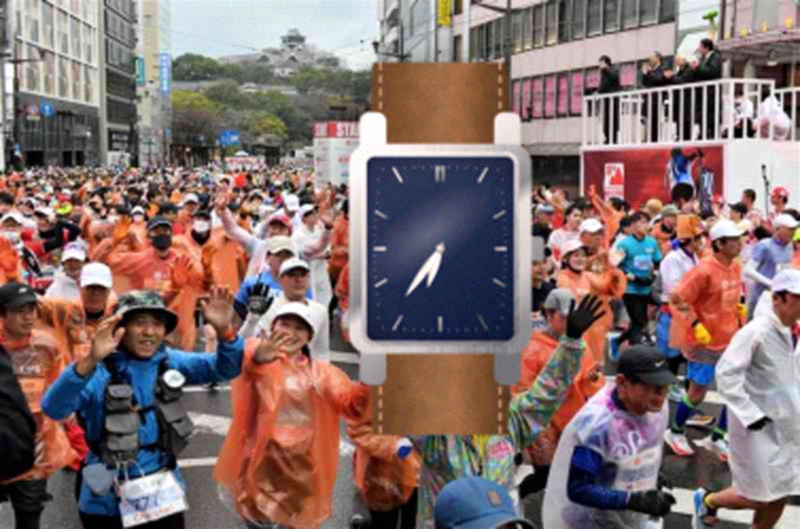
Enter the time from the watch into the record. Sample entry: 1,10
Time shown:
6,36
